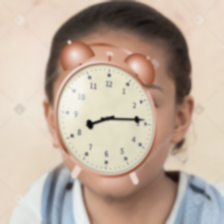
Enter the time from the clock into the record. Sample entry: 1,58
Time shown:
8,14
